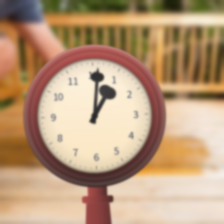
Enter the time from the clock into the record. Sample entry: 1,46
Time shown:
1,01
